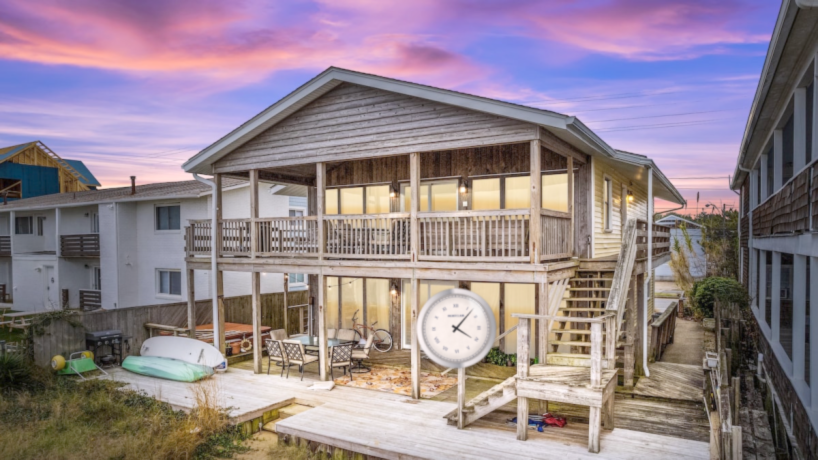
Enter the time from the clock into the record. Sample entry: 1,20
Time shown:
4,07
